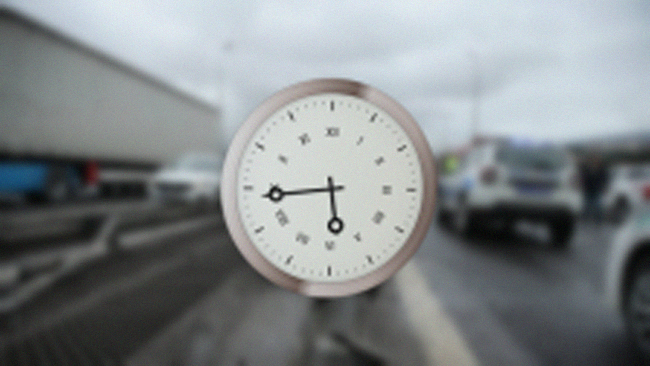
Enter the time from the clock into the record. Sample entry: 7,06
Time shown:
5,44
